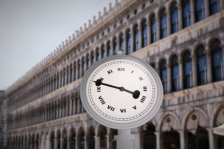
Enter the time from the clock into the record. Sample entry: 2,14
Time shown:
3,48
